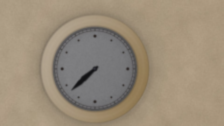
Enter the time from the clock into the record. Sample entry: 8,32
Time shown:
7,38
